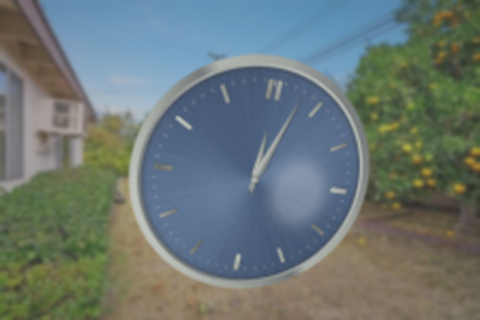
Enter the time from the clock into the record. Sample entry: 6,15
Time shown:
12,03
